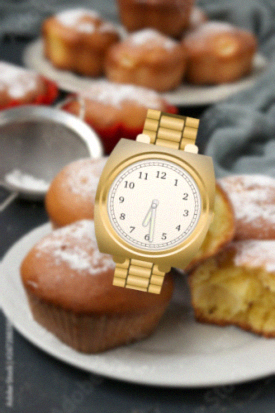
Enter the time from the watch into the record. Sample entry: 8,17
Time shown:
6,29
